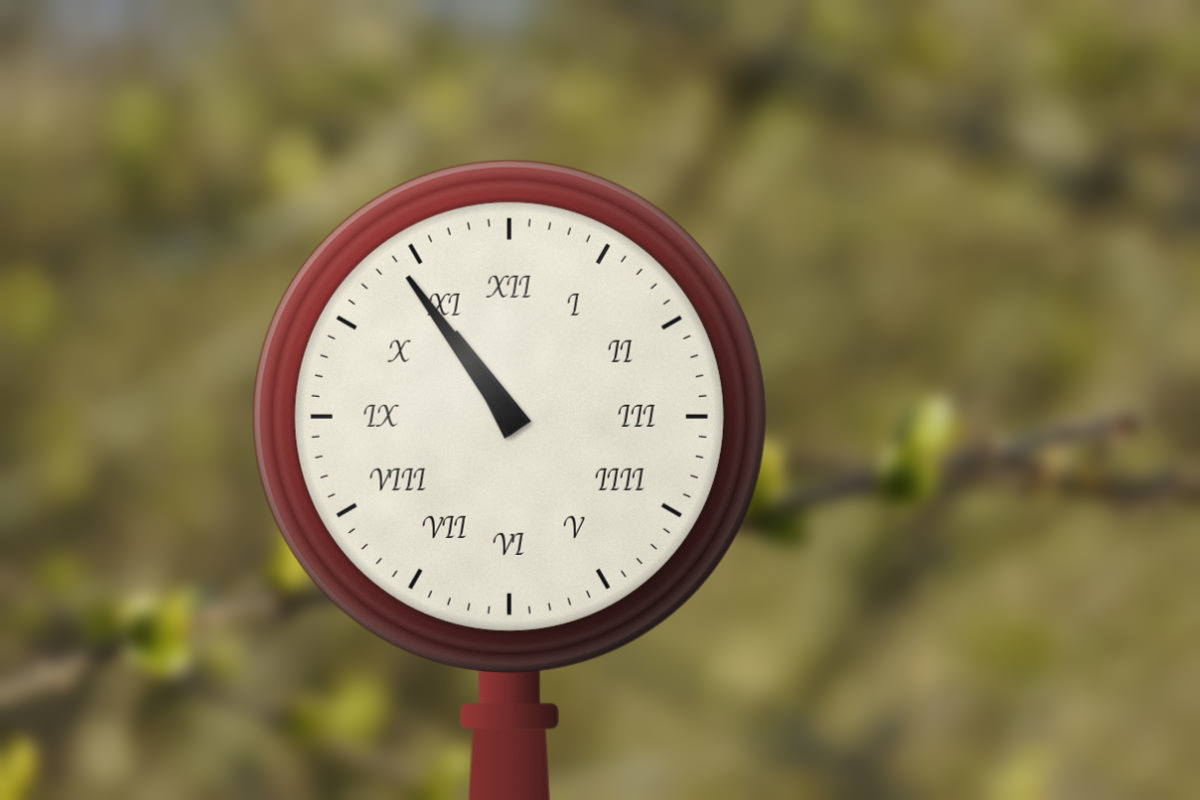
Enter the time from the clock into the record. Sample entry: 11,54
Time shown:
10,54
